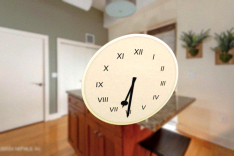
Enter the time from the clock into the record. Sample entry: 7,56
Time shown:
6,30
